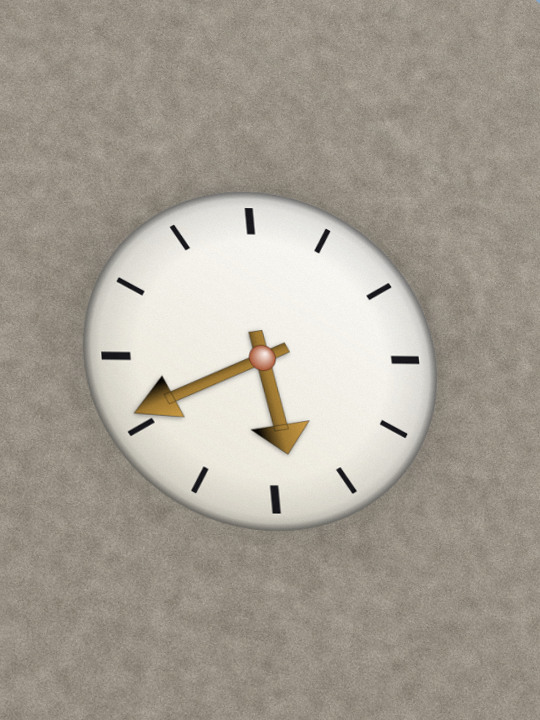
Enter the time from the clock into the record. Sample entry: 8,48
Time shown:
5,41
